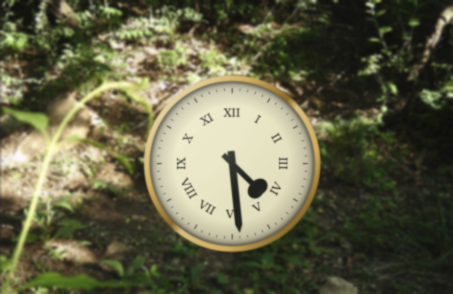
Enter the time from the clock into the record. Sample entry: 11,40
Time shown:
4,29
